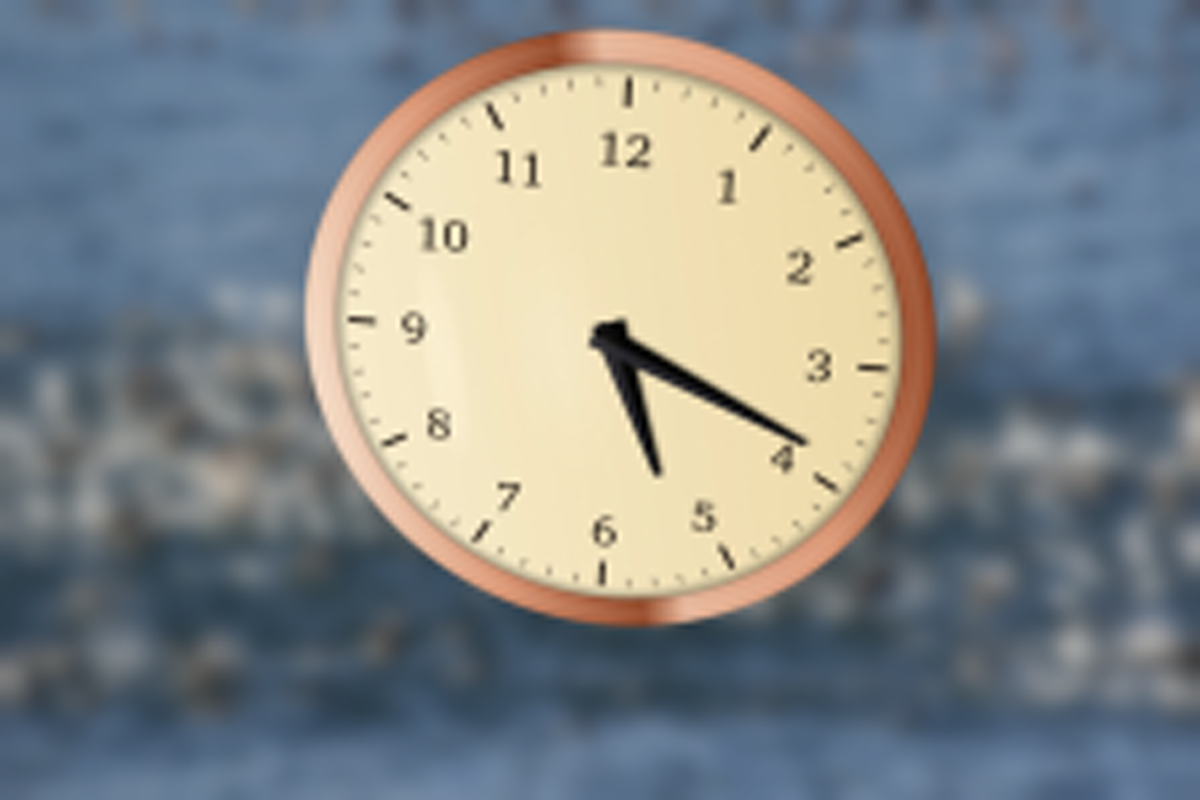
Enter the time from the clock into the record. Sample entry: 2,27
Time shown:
5,19
